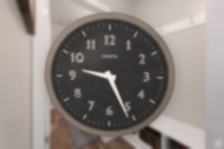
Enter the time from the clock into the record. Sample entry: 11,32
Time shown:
9,26
